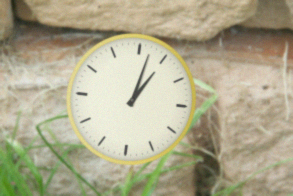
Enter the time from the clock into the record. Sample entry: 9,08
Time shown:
1,02
